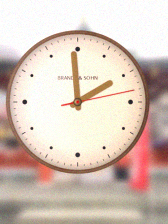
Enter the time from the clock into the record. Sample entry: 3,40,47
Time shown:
1,59,13
